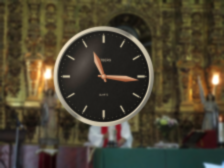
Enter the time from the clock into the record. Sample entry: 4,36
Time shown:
11,16
